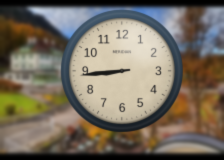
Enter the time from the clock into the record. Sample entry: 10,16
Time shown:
8,44
